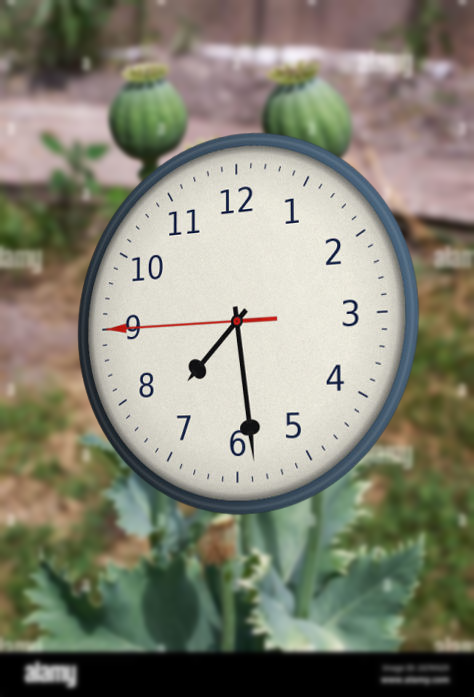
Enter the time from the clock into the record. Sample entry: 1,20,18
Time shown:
7,28,45
